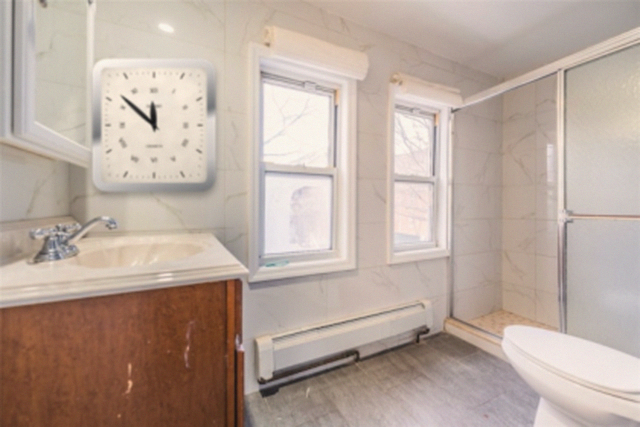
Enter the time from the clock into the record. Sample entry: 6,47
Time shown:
11,52
